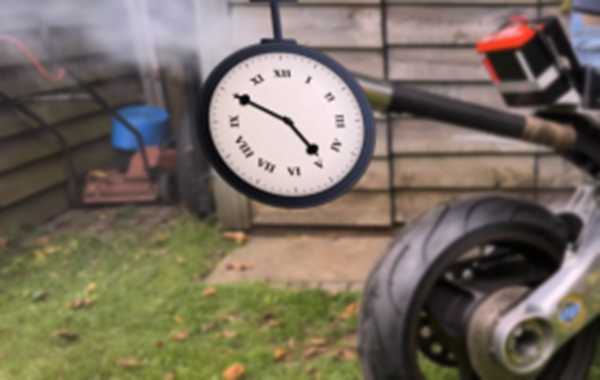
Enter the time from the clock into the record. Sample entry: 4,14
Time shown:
4,50
